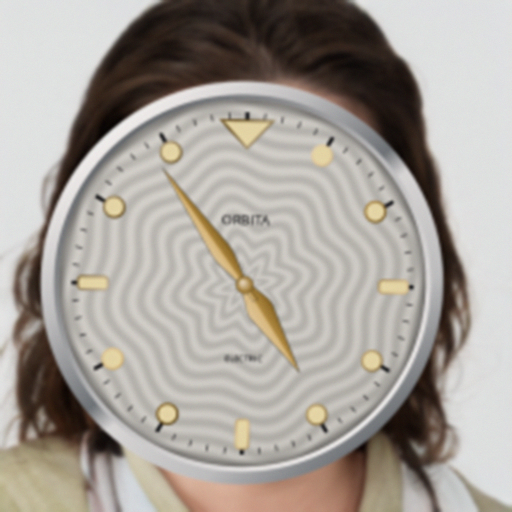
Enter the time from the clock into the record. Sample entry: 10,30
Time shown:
4,54
